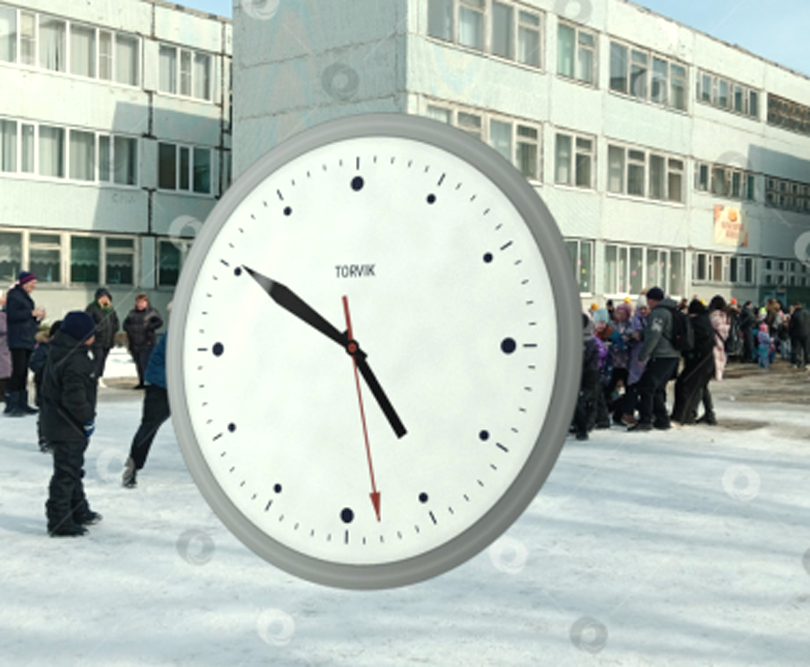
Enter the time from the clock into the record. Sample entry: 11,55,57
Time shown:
4,50,28
